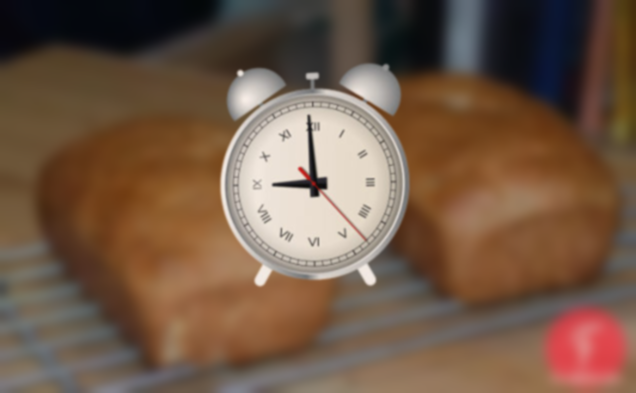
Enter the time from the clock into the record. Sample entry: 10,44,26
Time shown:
8,59,23
